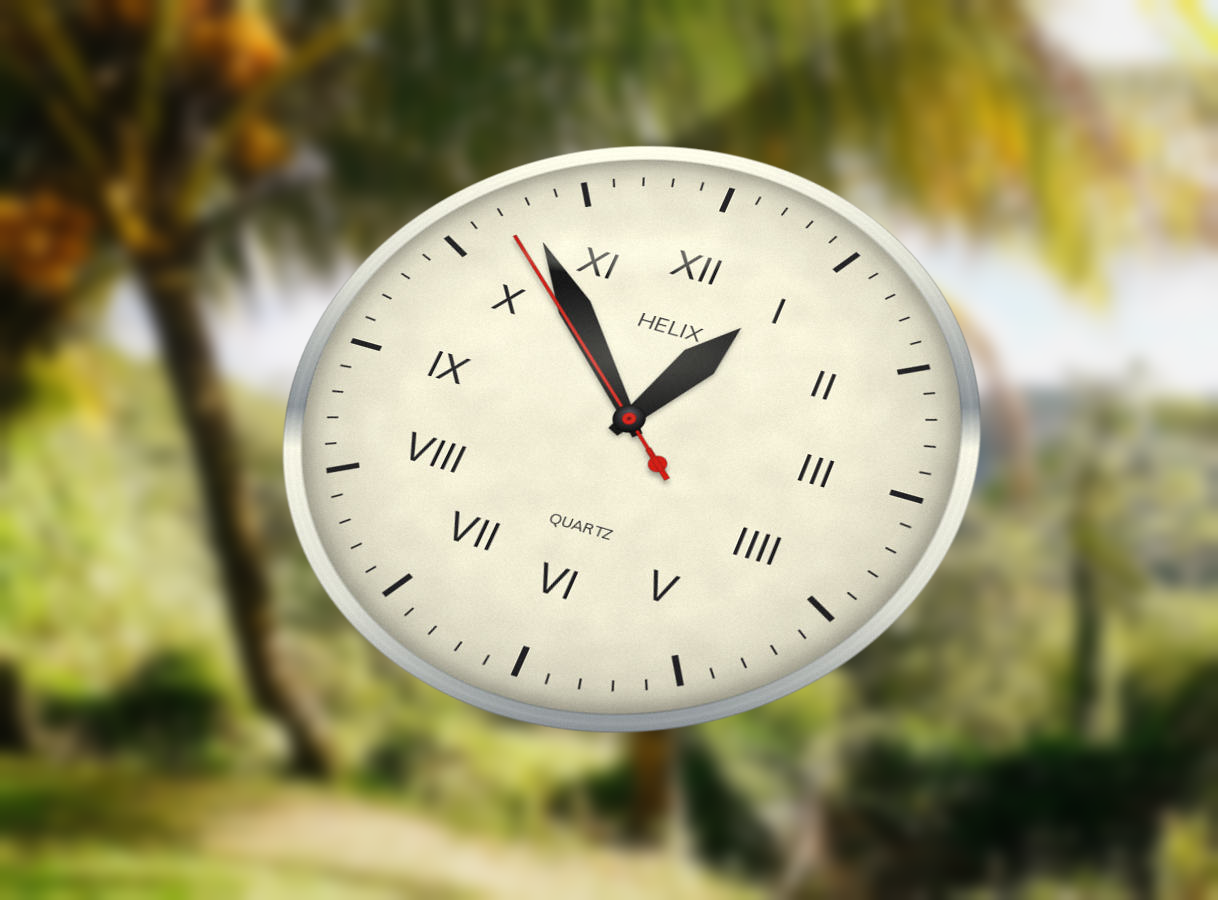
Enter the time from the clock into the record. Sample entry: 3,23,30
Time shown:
12,52,52
